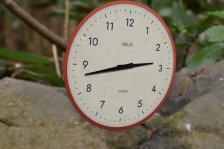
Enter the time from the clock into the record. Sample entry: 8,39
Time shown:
2,43
